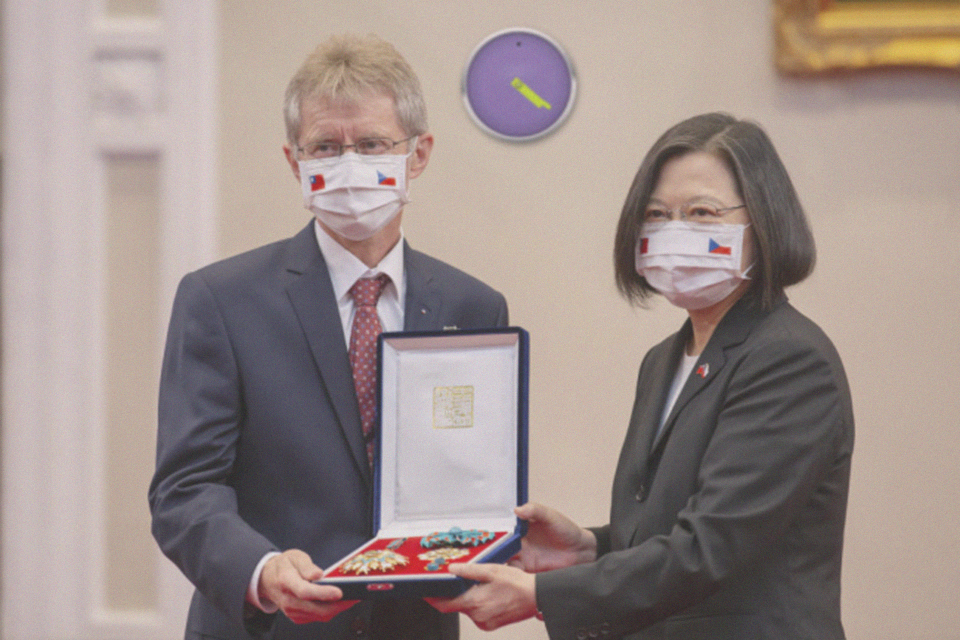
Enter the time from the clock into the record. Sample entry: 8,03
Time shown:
4,21
